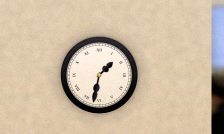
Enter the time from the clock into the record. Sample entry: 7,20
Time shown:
1,32
